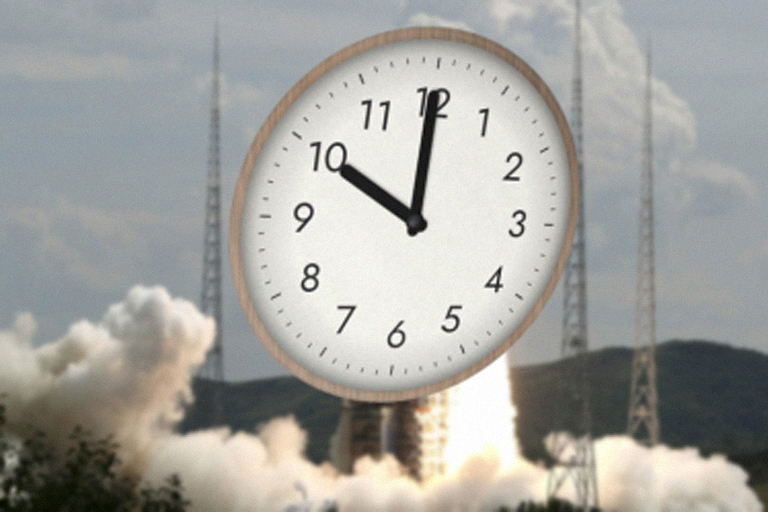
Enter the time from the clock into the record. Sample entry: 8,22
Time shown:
10,00
